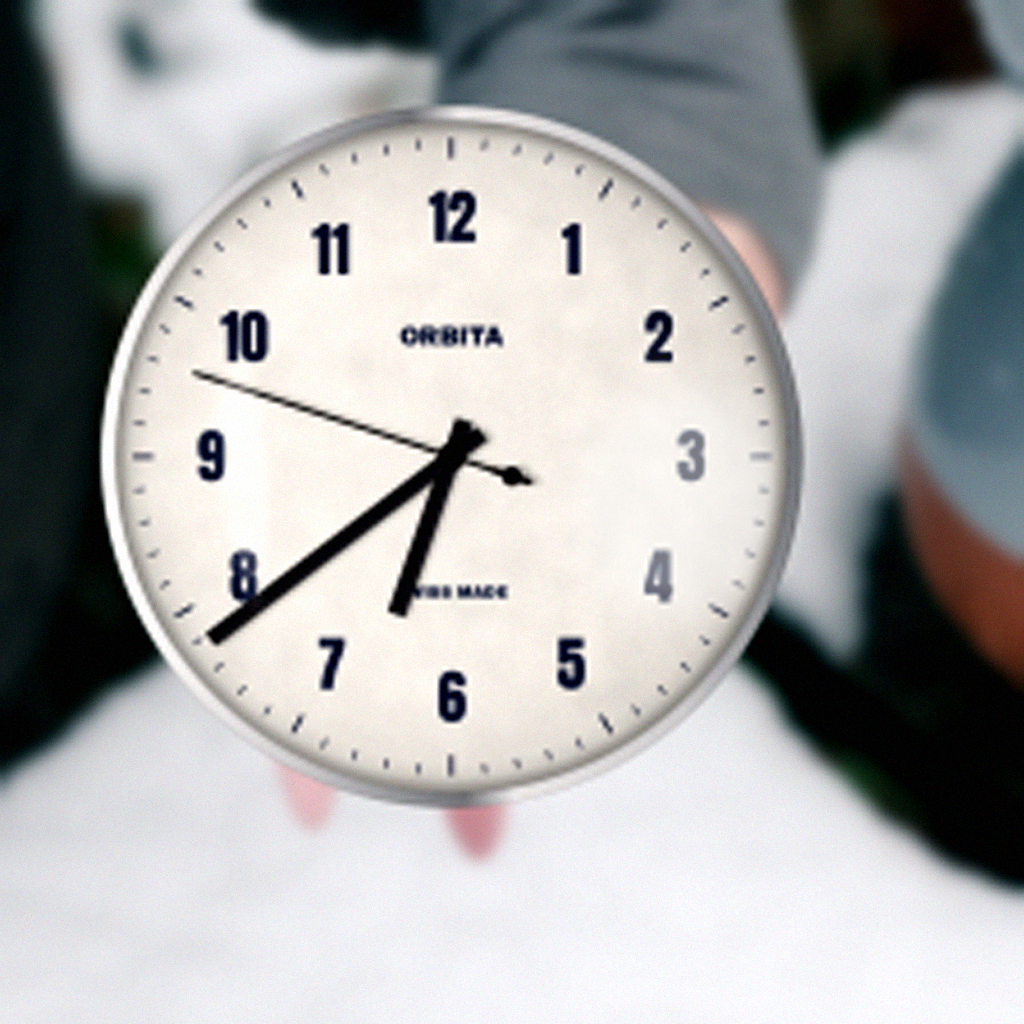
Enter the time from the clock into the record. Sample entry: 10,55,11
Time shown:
6,38,48
